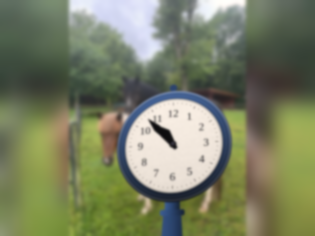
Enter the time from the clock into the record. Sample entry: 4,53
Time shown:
10,53
